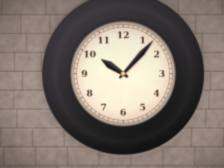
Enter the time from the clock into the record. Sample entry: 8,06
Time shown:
10,07
